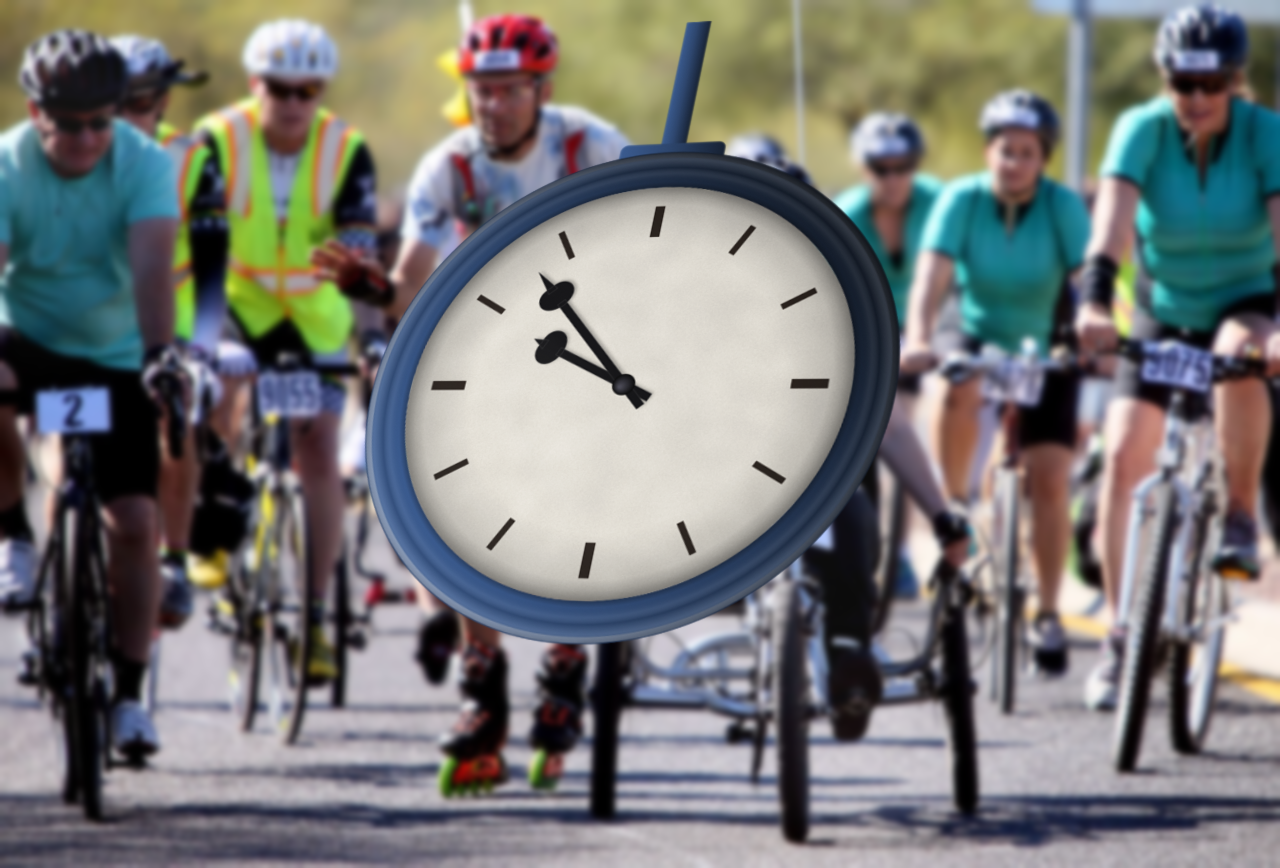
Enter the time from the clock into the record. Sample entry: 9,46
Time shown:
9,53
